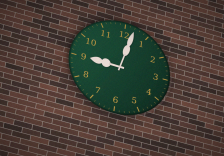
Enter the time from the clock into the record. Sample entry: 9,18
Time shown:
9,02
